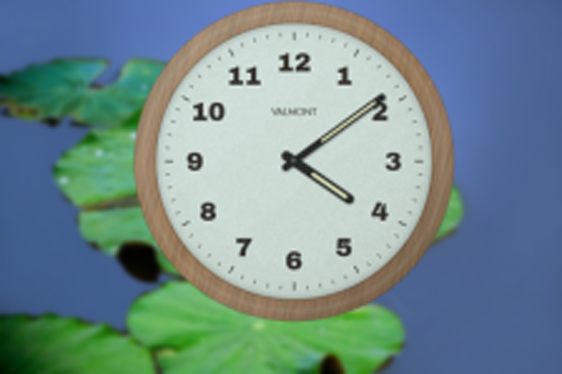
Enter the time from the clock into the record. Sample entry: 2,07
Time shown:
4,09
